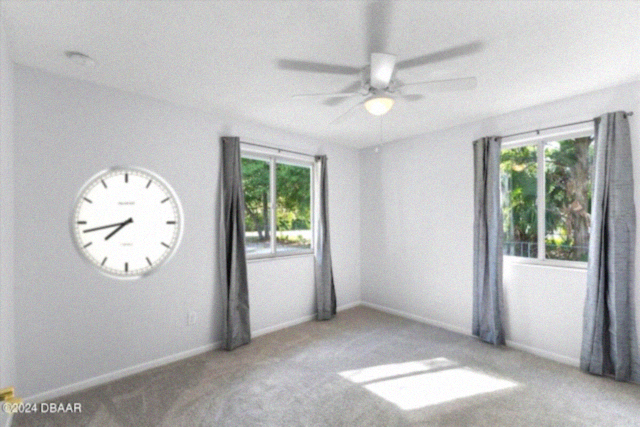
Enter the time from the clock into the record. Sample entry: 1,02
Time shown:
7,43
